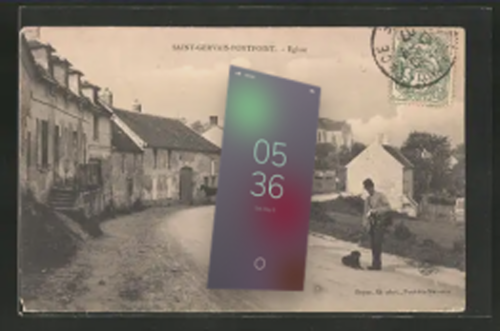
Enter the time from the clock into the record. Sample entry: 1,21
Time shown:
5,36
